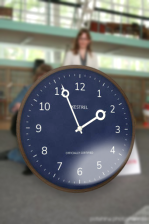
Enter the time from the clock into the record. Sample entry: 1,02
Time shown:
1,56
